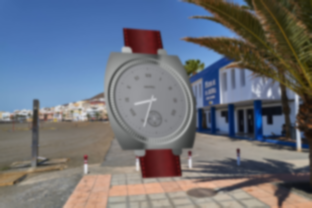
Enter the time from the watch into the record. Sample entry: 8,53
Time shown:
8,34
